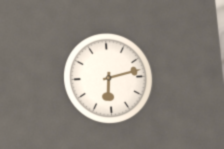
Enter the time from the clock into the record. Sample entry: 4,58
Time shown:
6,13
